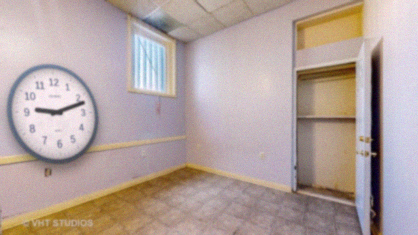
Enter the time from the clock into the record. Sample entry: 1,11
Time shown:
9,12
